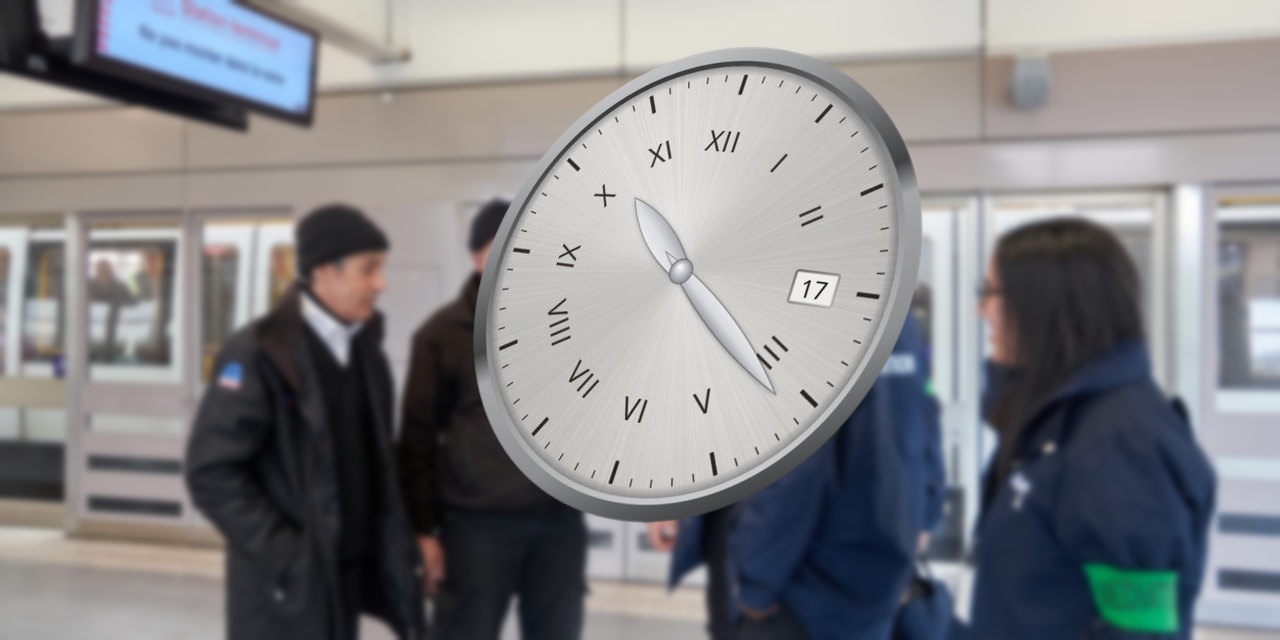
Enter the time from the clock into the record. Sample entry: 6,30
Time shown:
10,21
